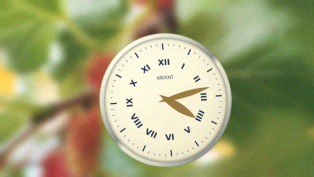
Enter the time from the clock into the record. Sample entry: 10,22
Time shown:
4,13
